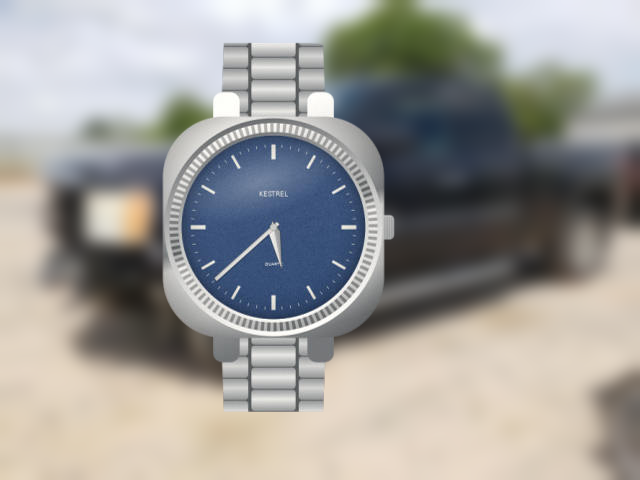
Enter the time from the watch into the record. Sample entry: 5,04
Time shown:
5,38
